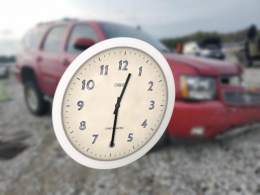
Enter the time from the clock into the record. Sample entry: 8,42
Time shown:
12,30
